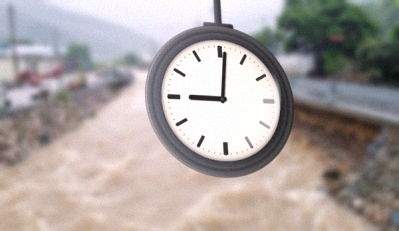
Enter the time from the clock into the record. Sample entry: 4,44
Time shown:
9,01
